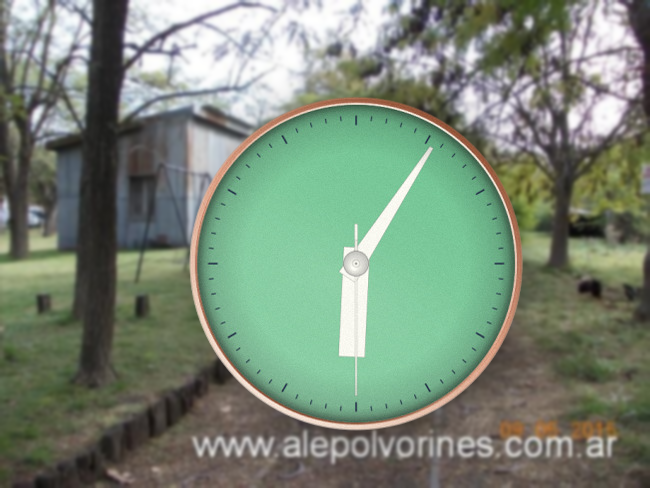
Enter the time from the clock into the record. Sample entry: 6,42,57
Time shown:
6,05,30
